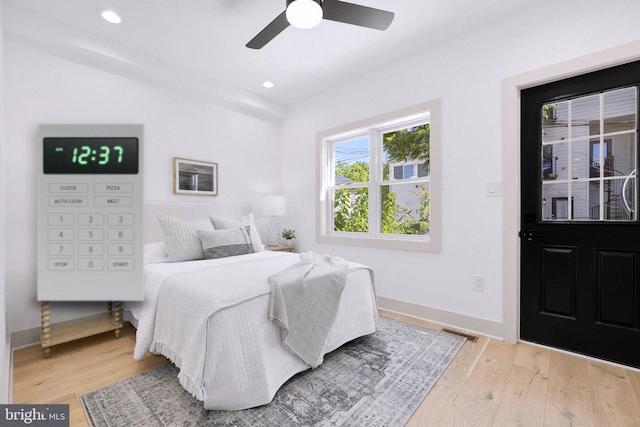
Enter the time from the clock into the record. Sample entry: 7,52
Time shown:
12,37
